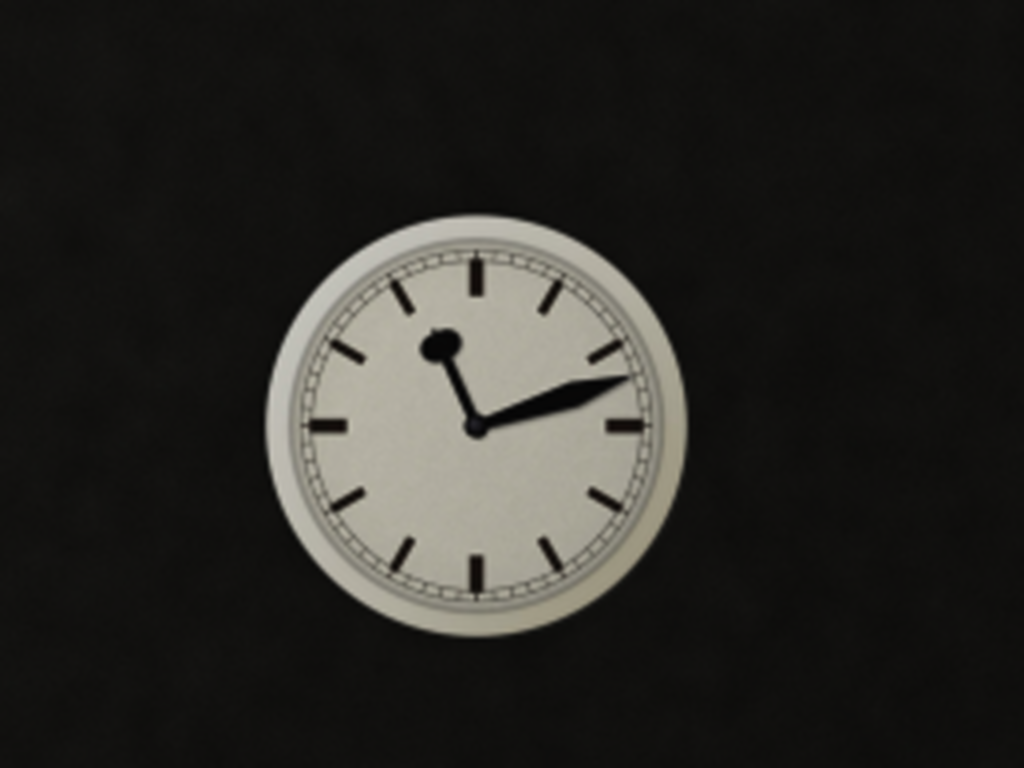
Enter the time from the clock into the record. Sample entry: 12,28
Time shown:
11,12
